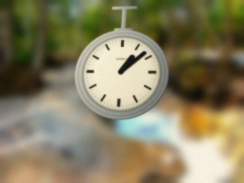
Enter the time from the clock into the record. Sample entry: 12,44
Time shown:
1,08
